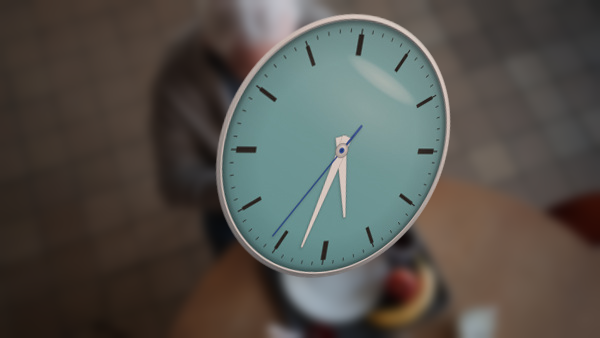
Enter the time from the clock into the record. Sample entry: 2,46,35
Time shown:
5,32,36
